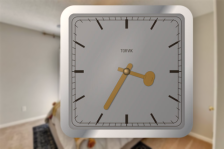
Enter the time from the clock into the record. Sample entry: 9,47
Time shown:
3,35
